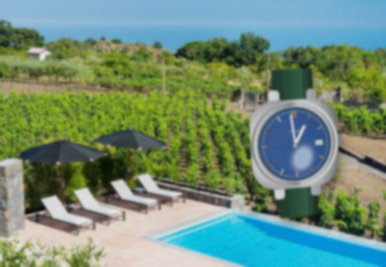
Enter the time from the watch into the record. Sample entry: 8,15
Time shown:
12,59
